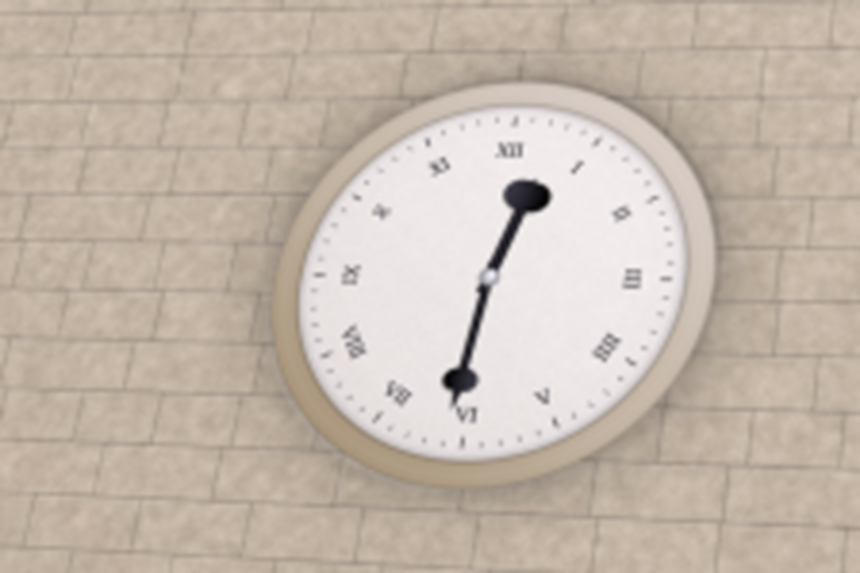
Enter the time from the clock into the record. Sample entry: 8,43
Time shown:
12,31
